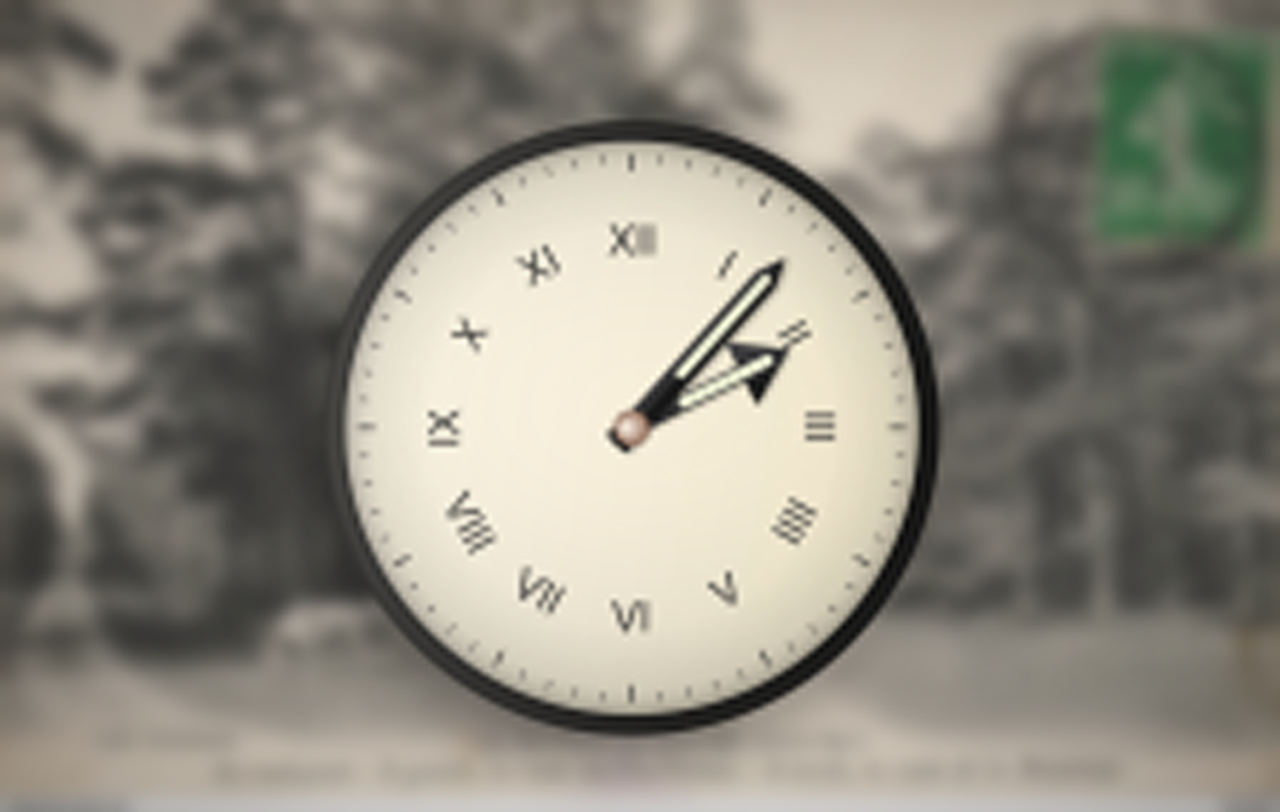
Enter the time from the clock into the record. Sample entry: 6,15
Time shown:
2,07
